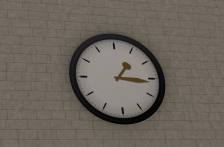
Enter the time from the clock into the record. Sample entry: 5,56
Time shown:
1,16
